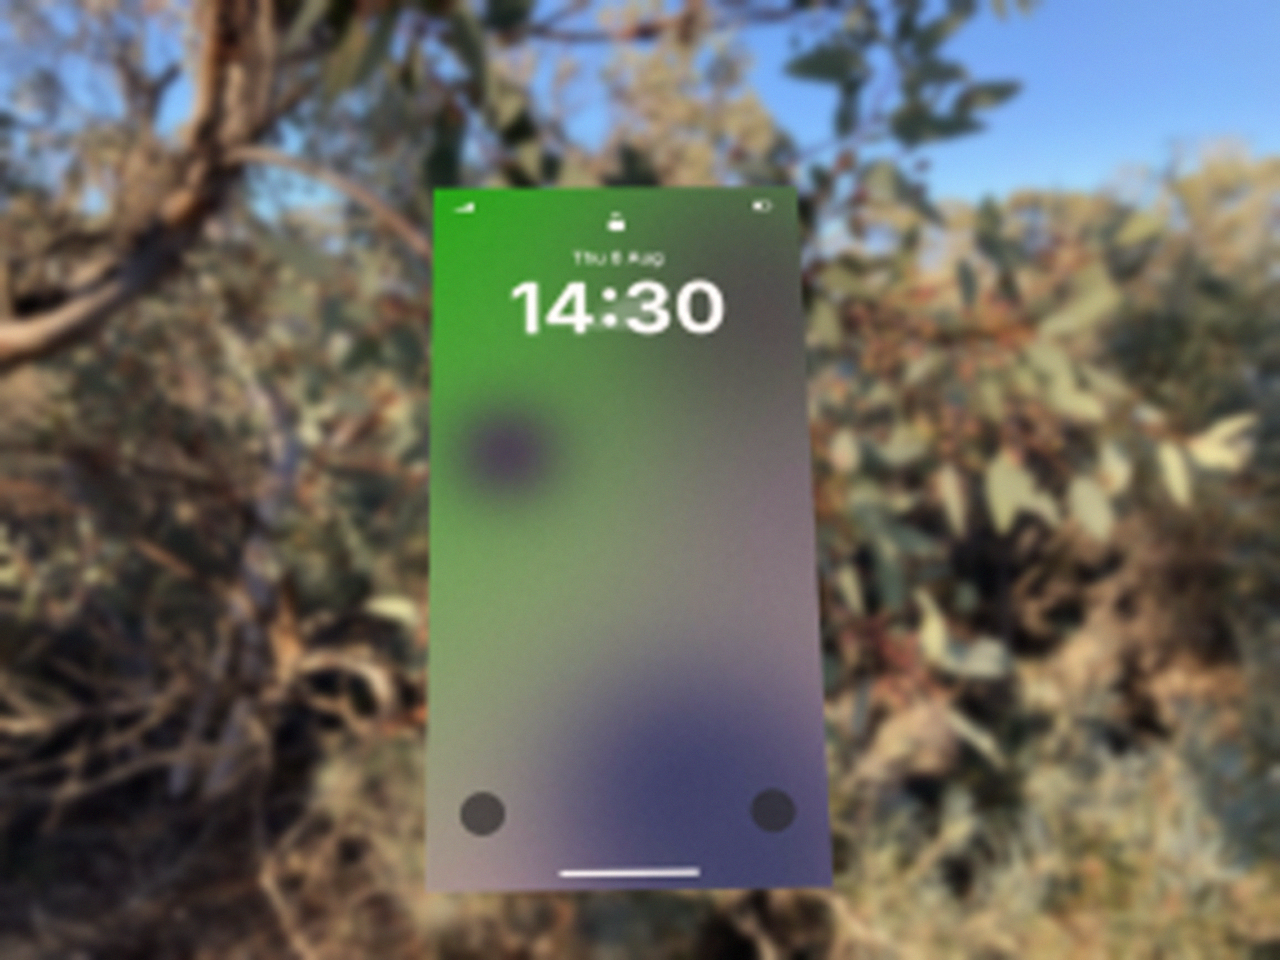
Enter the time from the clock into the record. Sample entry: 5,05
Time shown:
14,30
